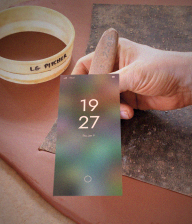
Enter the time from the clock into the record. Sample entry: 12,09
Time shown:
19,27
